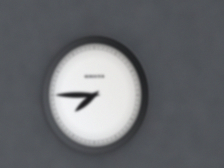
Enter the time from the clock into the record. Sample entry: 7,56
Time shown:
7,45
